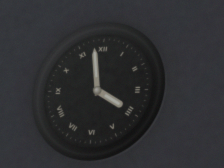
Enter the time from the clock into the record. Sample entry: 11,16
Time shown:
3,58
